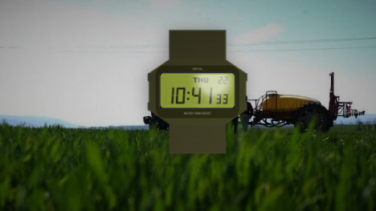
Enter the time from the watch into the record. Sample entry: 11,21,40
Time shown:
10,41,33
